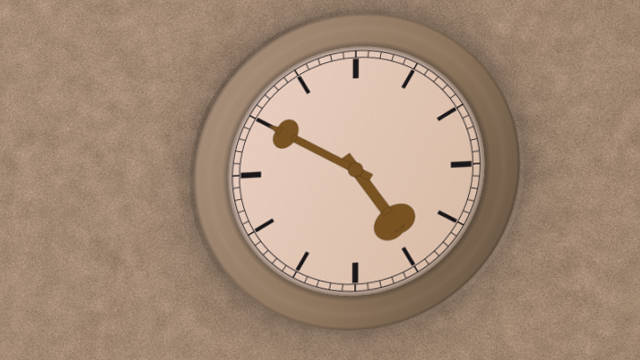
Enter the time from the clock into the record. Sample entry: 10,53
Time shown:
4,50
